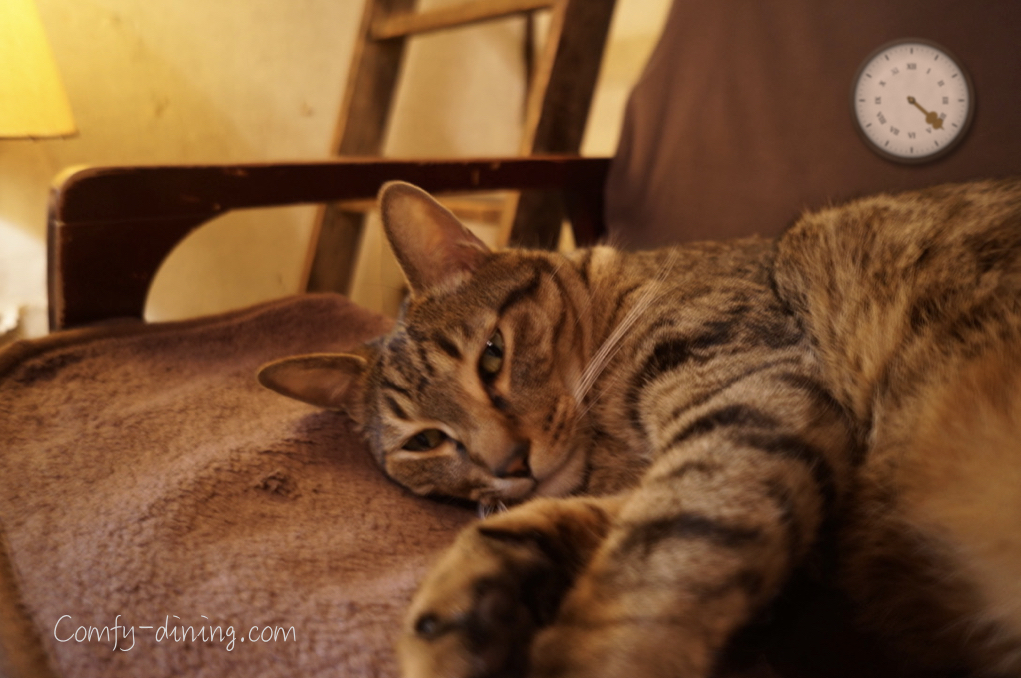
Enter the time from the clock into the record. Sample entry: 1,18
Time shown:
4,22
